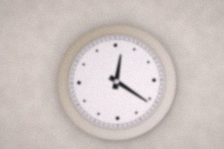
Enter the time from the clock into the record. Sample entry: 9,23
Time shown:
12,21
